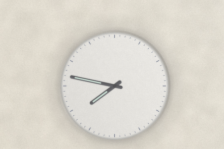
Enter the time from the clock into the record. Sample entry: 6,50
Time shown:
7,47
